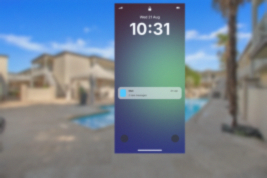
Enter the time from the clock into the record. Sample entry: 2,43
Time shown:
10,31
